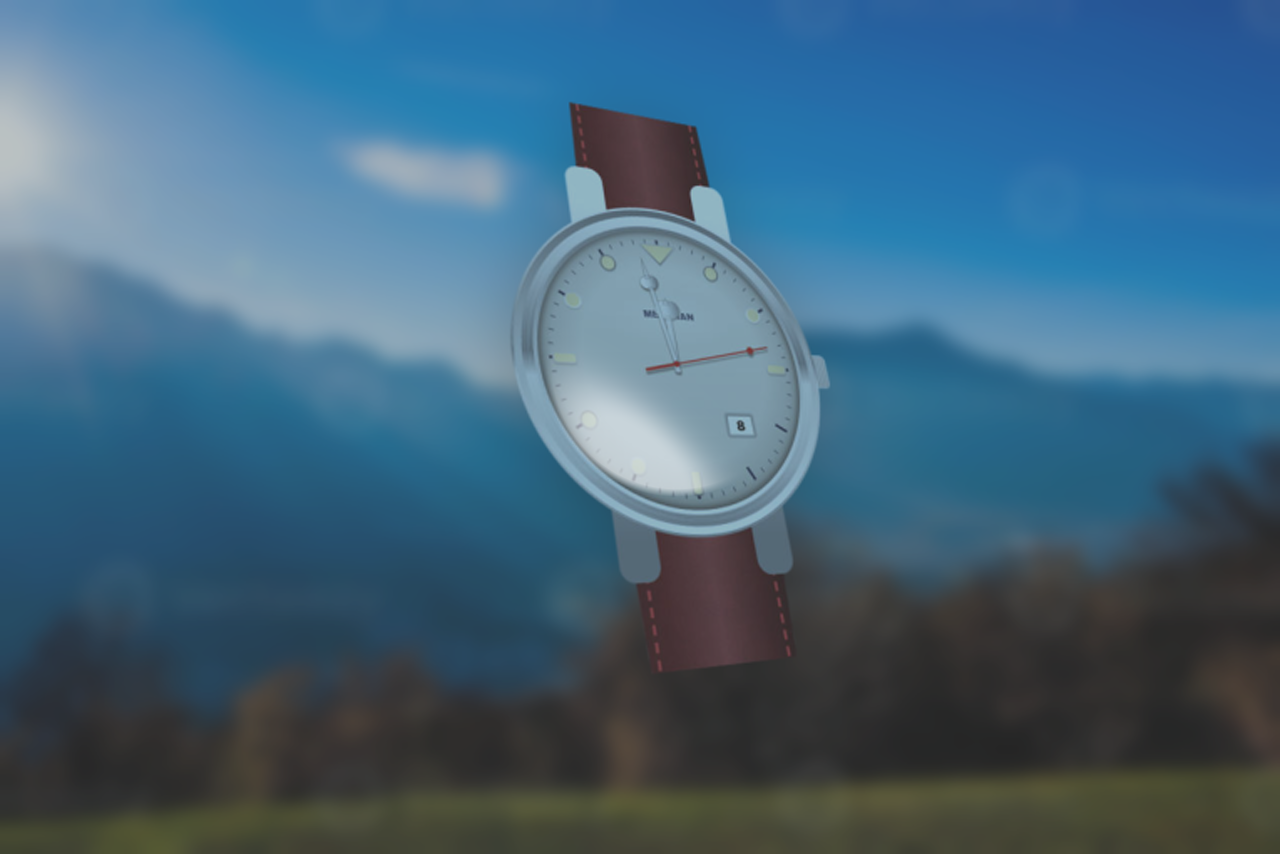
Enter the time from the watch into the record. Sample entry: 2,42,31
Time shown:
11,58,13
